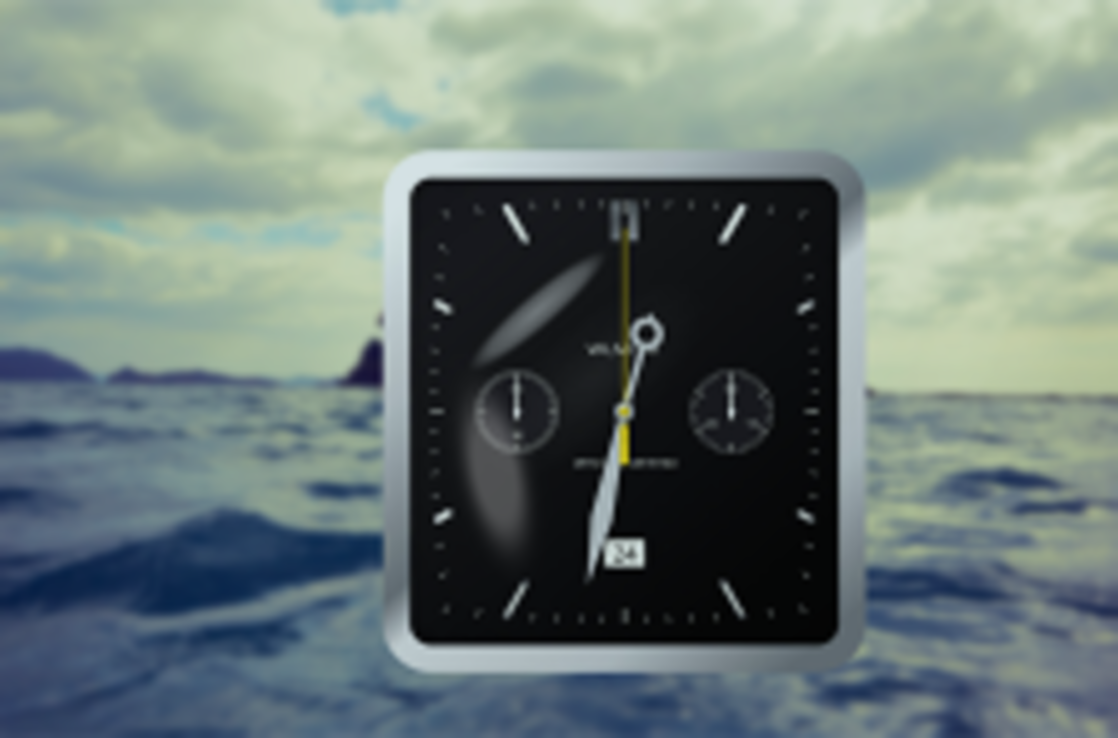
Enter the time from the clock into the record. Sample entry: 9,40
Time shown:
12,32
